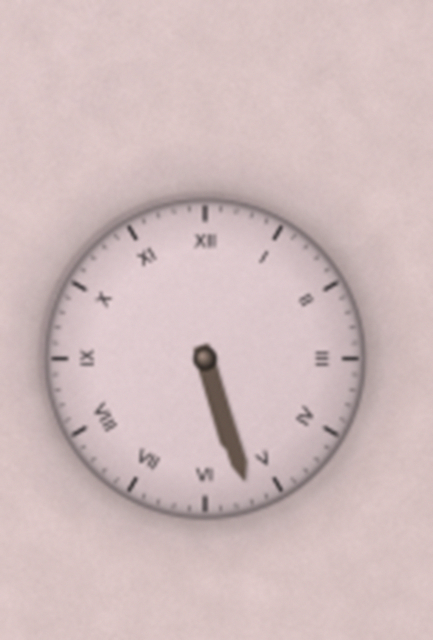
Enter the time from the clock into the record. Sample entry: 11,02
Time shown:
5,27
